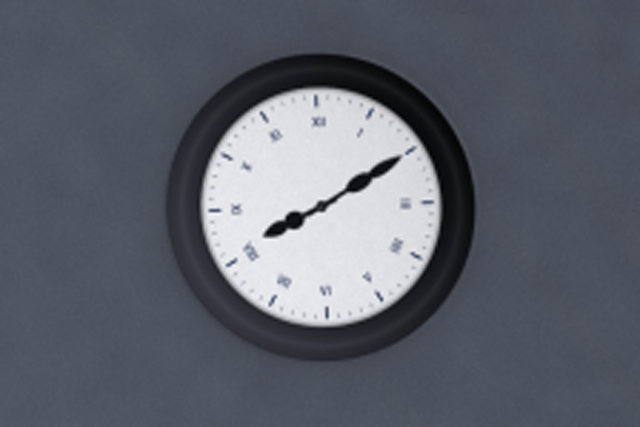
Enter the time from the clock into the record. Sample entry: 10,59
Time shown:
8,10
